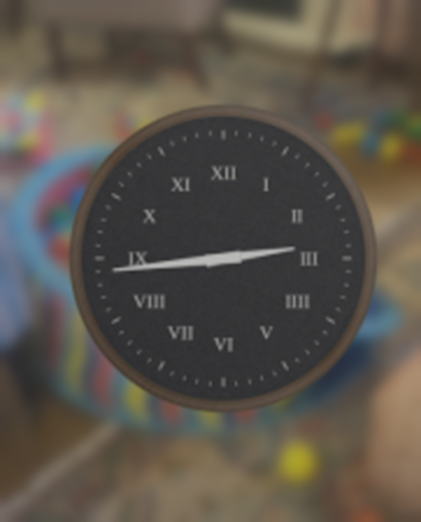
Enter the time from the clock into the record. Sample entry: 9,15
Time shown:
2,44
